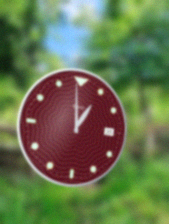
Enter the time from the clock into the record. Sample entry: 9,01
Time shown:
12,59
